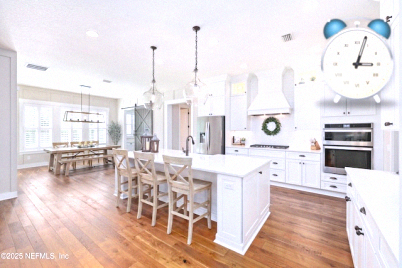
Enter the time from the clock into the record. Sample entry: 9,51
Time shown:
3,03
